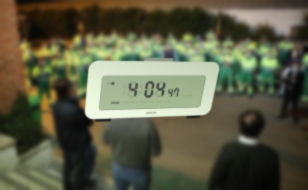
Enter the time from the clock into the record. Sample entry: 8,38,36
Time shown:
4,04,47
